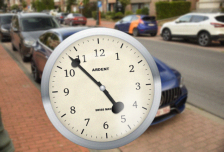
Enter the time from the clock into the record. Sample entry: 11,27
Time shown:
4,53
